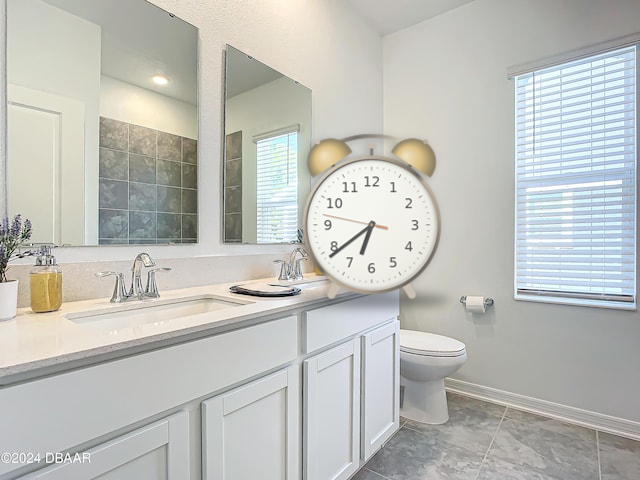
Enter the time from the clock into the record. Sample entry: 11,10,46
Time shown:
6,38,47
